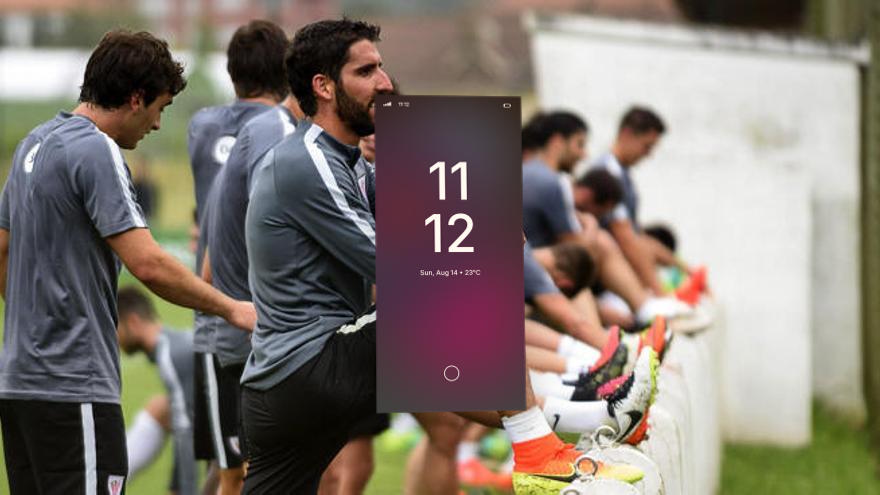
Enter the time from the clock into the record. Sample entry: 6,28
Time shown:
11,12
